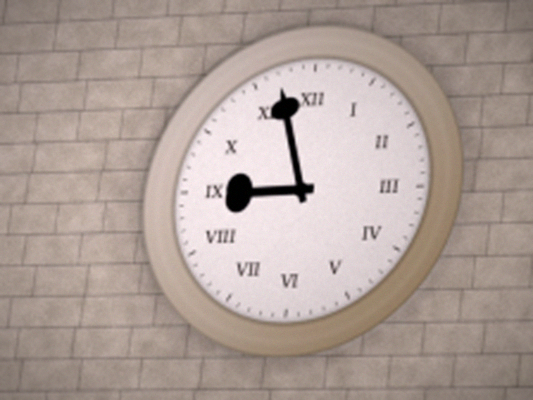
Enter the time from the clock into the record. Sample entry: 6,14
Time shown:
8,57
